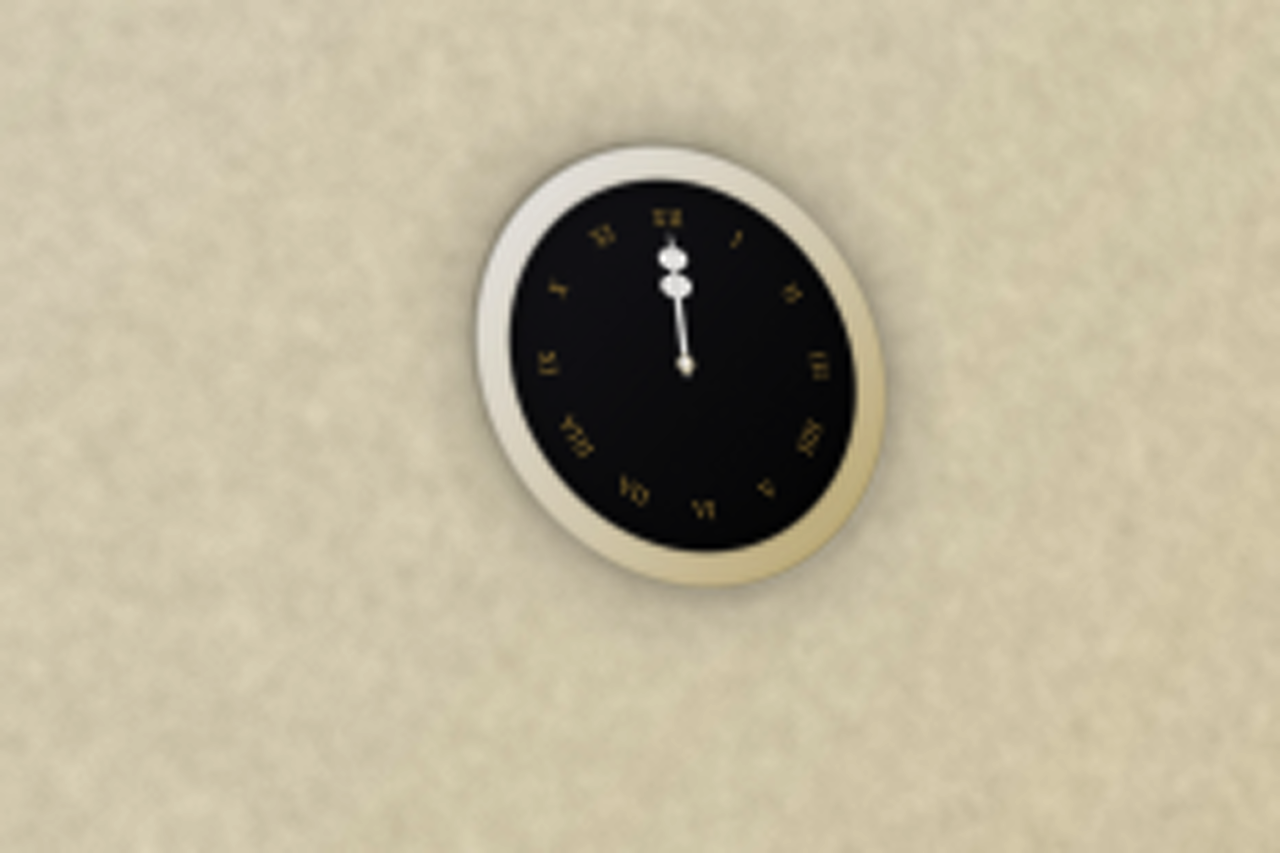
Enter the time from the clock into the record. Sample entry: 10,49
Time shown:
12,00
